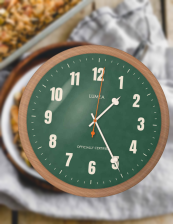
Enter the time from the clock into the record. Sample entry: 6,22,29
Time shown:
1,25,01
